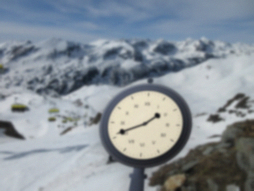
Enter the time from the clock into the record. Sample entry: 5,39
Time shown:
1,41
